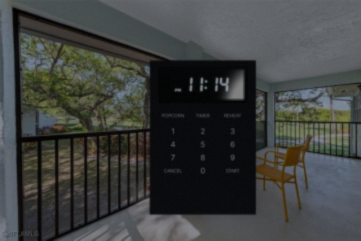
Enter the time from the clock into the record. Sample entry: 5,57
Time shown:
11,14
